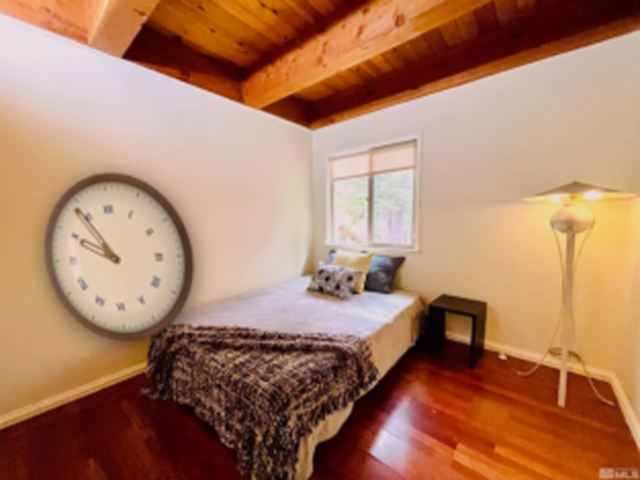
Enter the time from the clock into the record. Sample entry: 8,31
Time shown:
9,54
